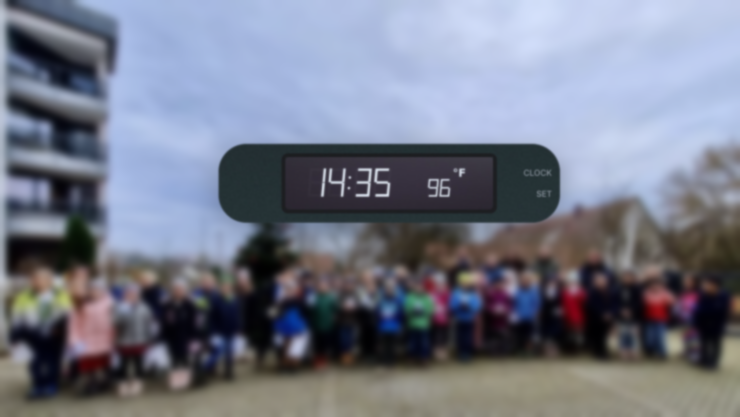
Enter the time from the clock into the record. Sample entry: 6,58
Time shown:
14,35
